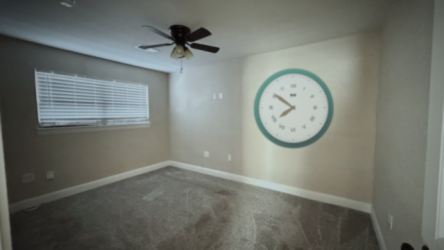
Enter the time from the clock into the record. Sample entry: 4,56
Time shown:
7,51
